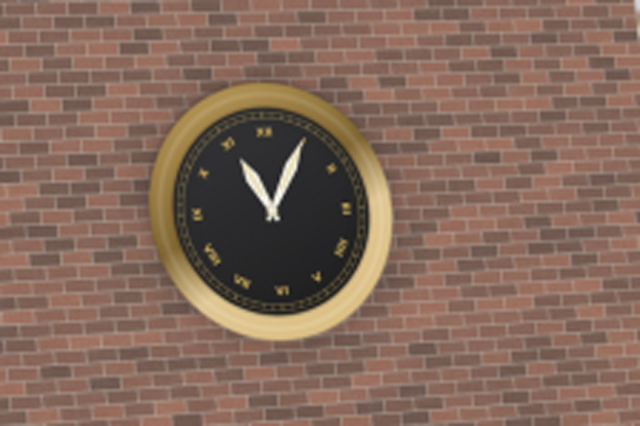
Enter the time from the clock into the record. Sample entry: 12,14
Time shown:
11,05
